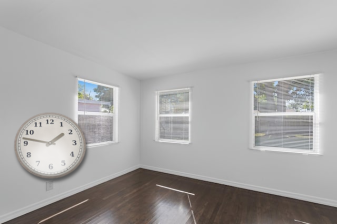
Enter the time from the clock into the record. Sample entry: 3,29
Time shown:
1,47
